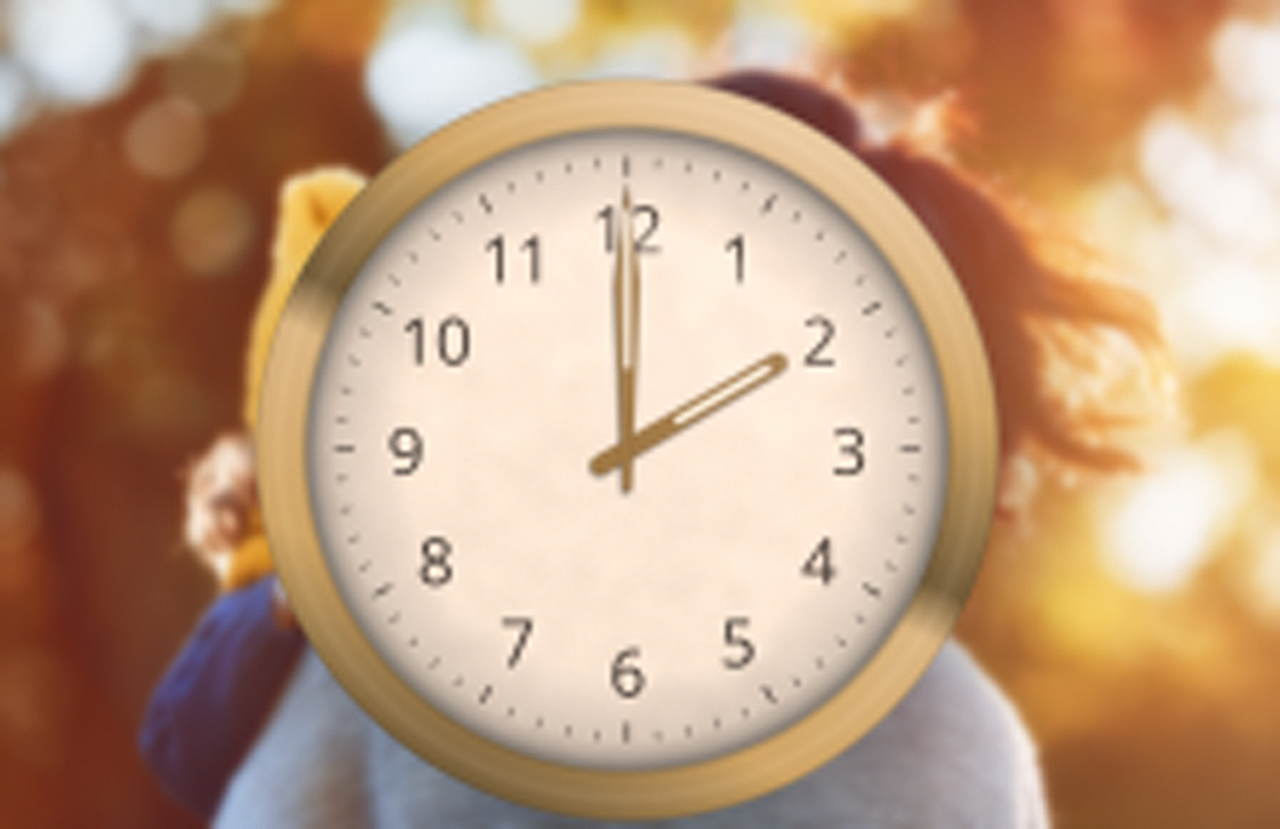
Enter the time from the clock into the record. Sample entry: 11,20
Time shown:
2,00
